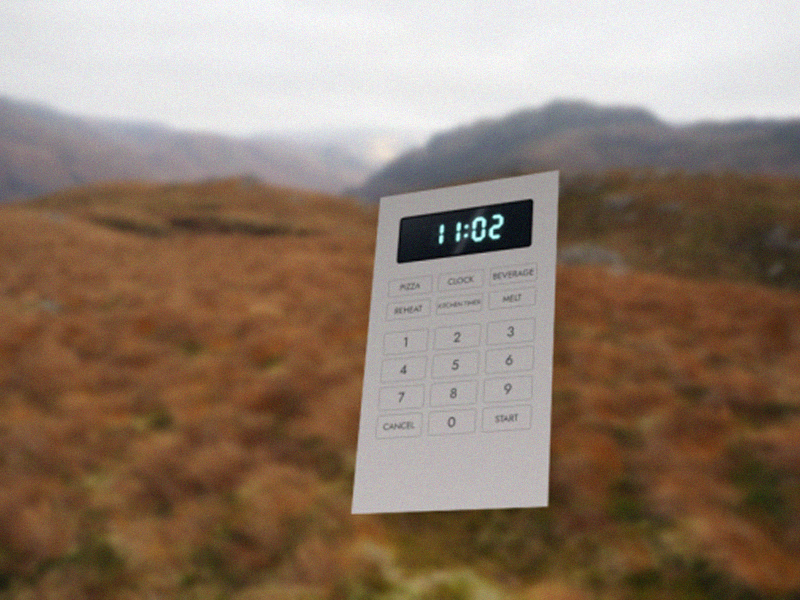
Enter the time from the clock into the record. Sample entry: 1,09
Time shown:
11,02
